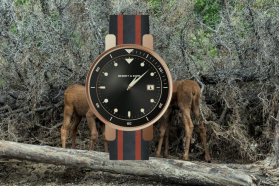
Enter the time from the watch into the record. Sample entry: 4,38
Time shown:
1,08
